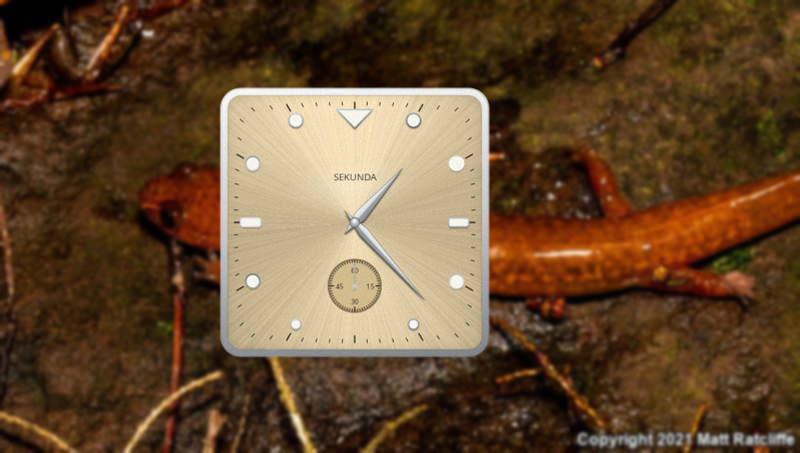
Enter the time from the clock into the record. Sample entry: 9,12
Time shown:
1,23
